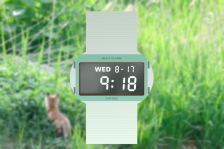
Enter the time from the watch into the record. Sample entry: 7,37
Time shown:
9,18
